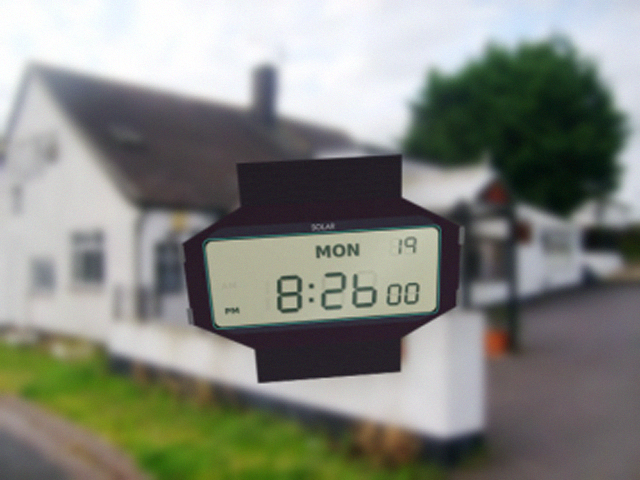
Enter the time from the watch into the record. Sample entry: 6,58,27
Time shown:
8,26,00
